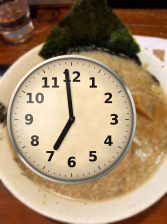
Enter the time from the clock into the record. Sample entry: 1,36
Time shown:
6,59
